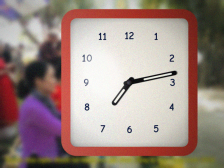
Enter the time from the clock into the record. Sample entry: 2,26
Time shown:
7,13
